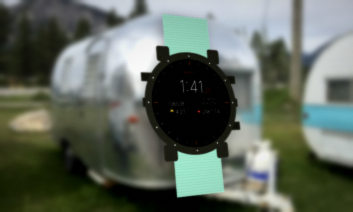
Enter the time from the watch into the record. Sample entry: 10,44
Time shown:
1,41
